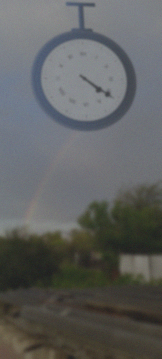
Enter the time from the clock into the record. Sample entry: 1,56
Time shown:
4,21
